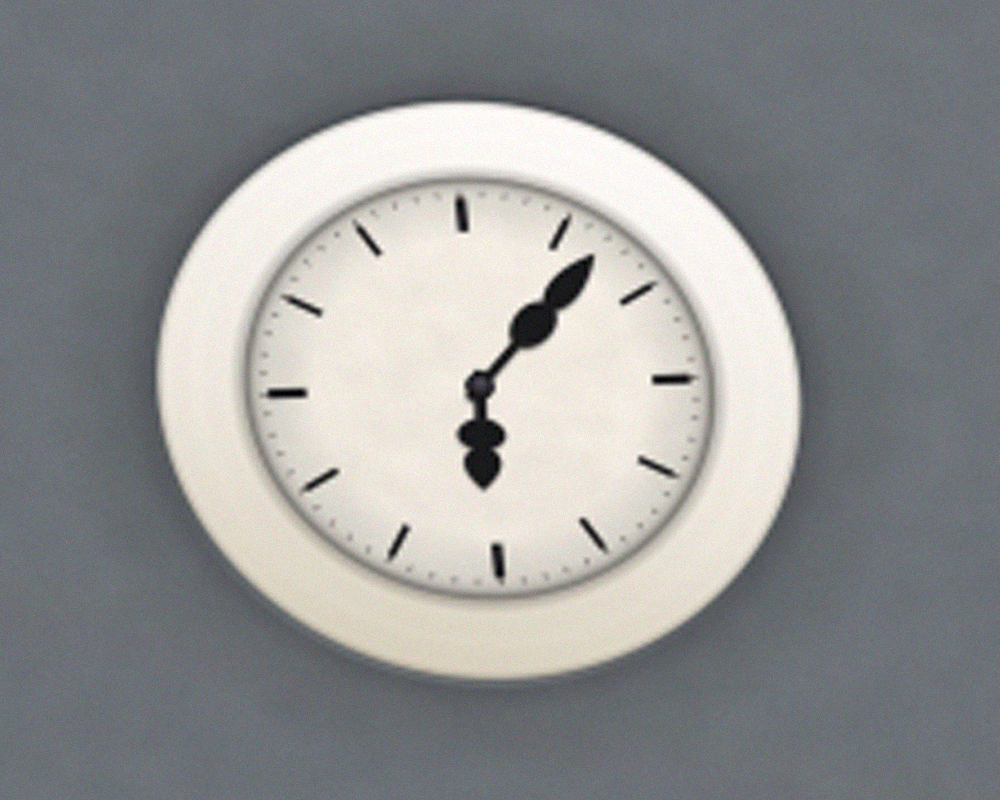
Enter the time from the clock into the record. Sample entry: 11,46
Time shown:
6,07
